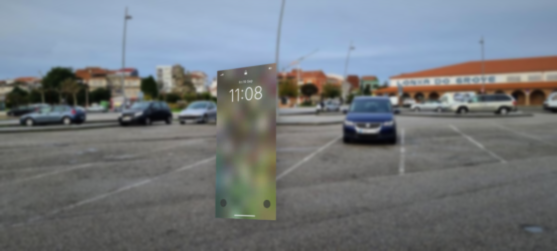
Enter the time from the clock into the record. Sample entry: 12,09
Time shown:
11,08
